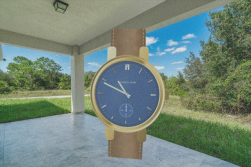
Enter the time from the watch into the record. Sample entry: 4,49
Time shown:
10,49
